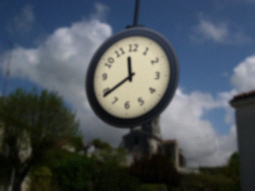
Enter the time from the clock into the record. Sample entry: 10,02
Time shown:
11,39
